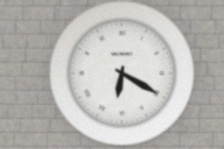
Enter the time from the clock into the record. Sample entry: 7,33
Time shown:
6,20
